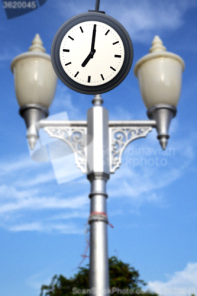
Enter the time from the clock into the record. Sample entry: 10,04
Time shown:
7,00
